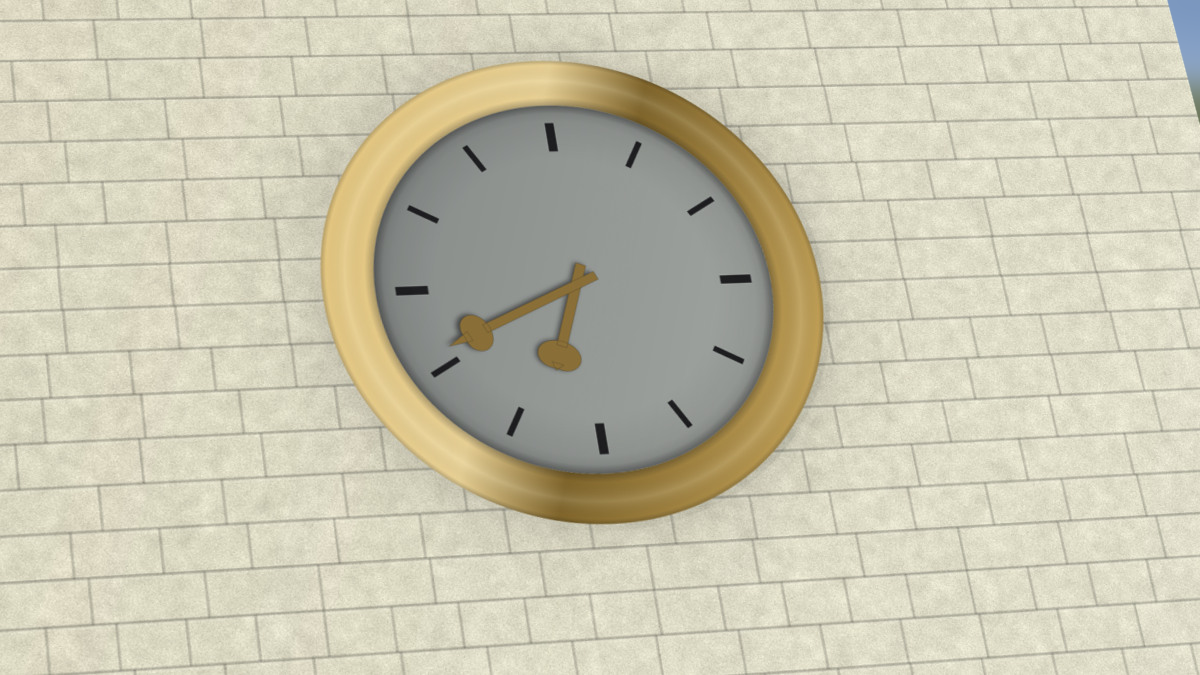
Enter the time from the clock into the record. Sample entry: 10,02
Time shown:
6,41
